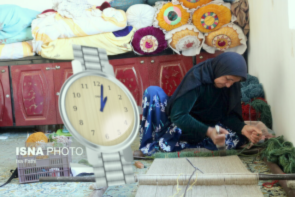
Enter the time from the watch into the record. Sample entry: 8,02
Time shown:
1,02
